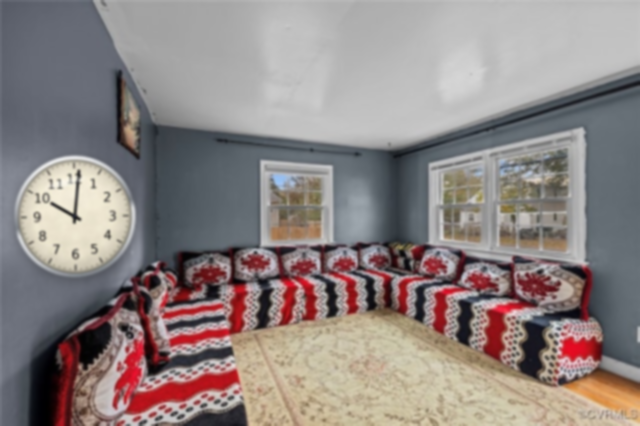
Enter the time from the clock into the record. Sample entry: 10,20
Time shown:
10,01
